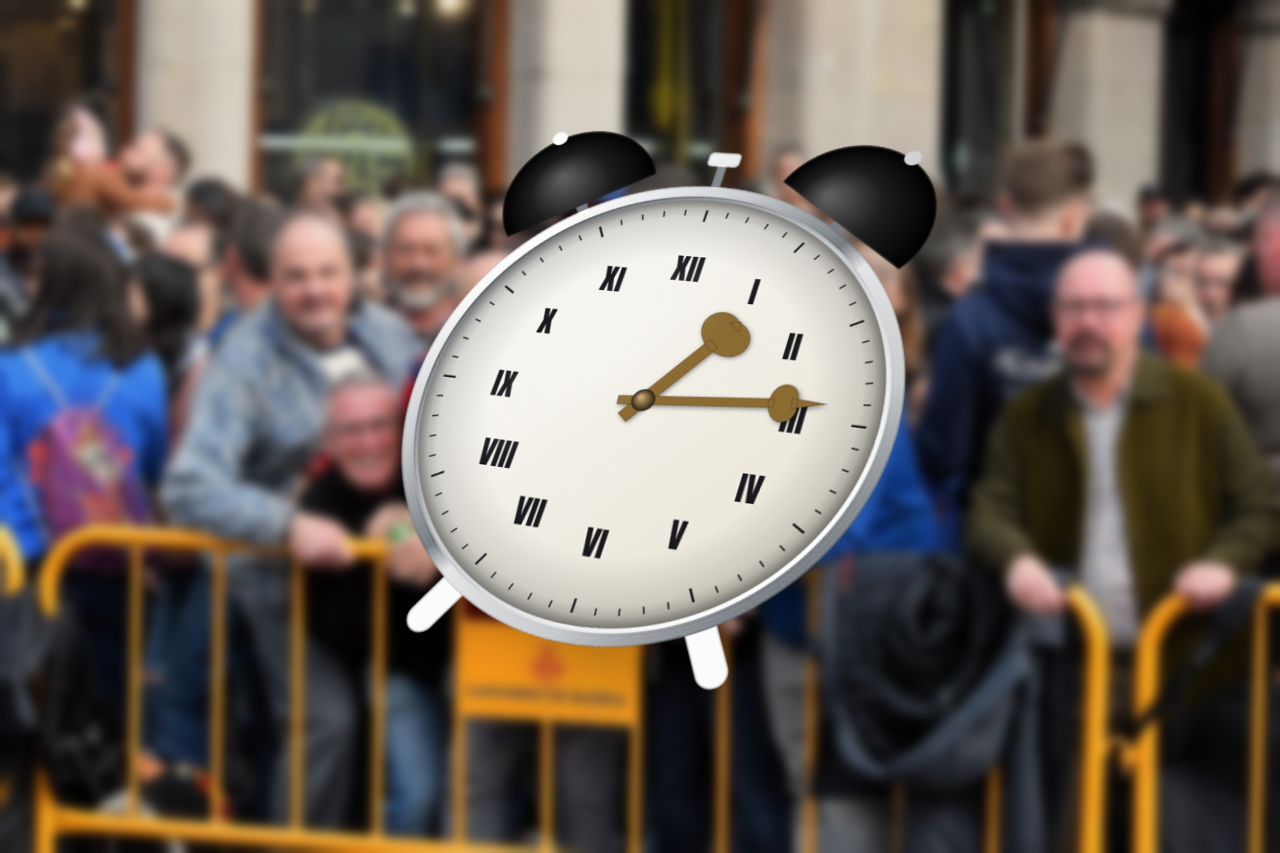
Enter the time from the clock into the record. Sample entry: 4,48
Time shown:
1,14
